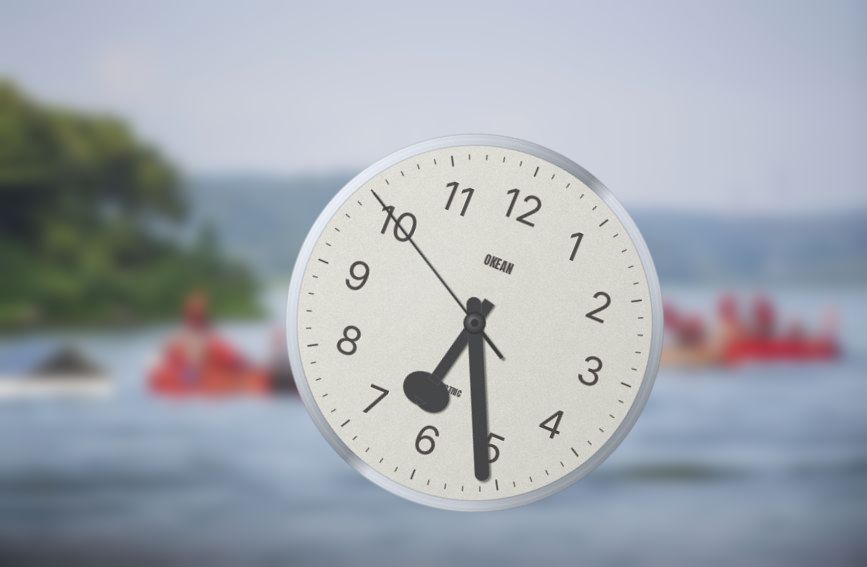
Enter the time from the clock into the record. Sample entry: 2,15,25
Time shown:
6,25,50
